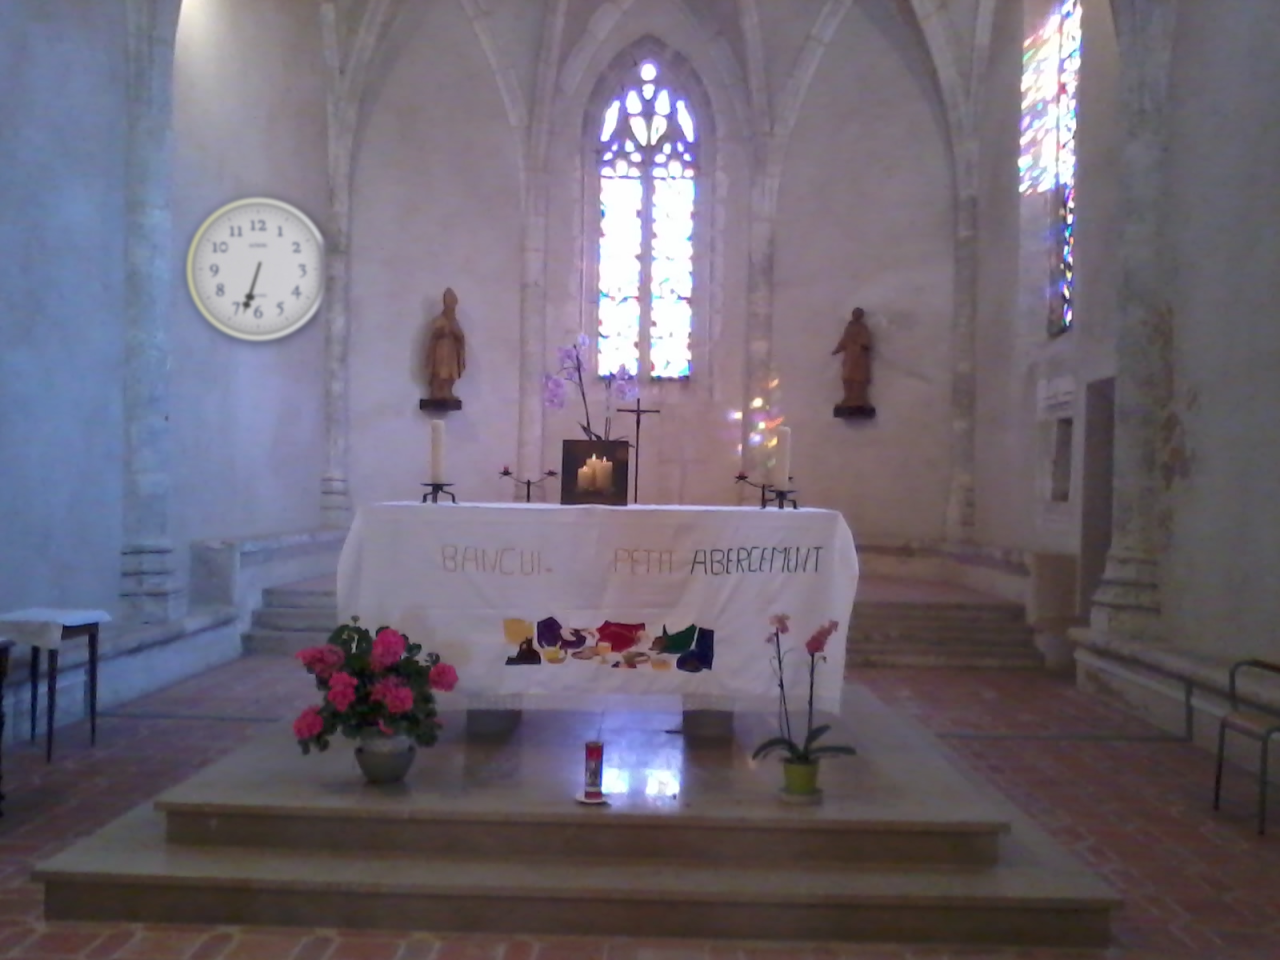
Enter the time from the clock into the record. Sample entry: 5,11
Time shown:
6,33
